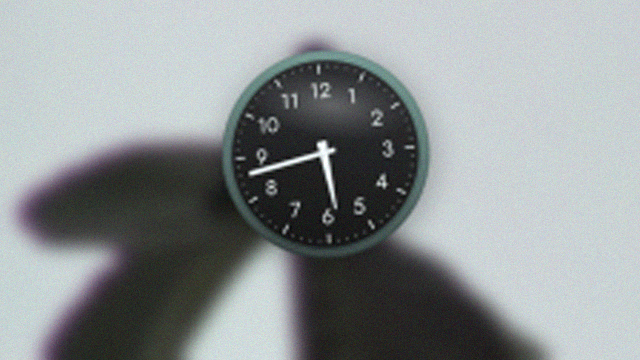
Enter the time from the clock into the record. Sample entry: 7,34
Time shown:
5,43
